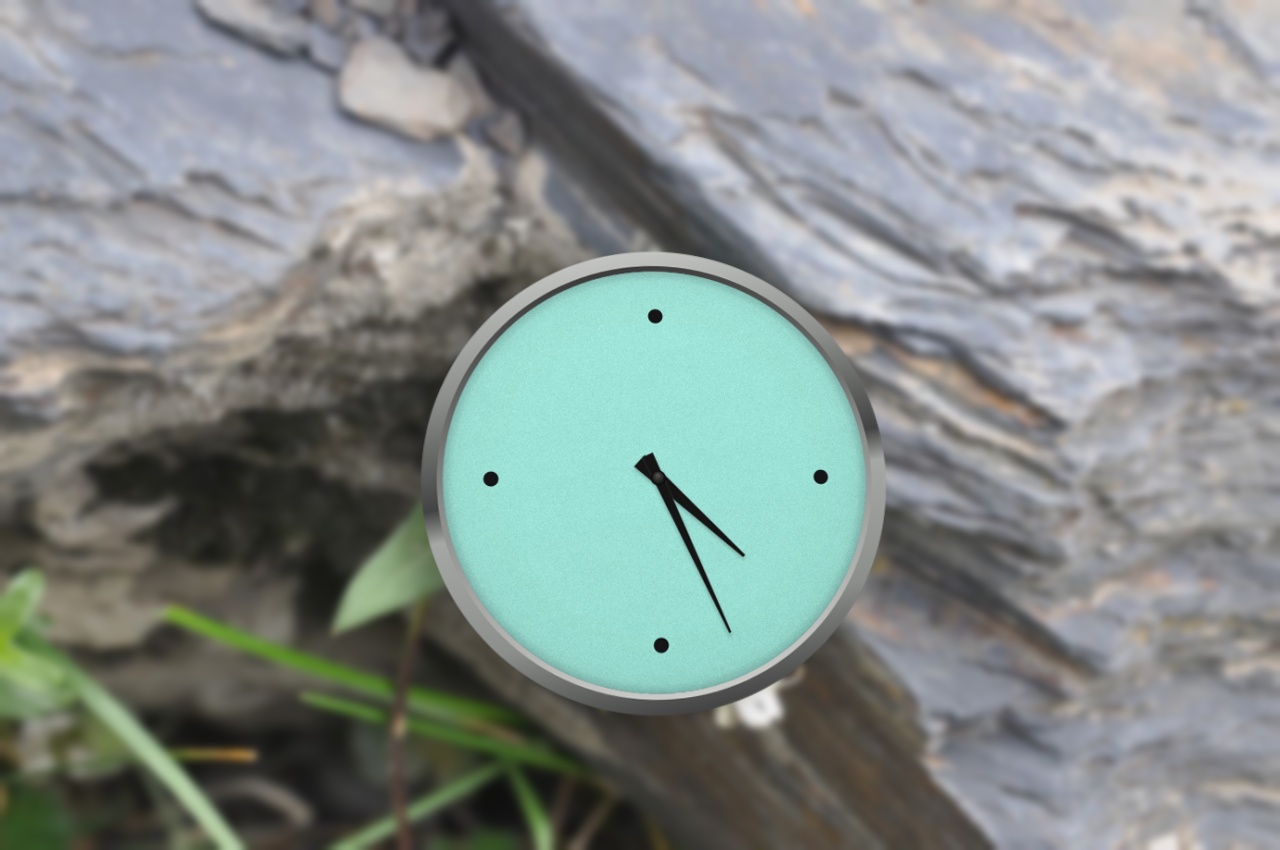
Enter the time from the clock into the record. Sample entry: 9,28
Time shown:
4,26
